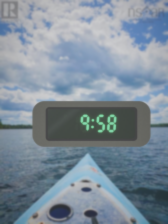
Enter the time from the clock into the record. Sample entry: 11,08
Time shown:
9,58
